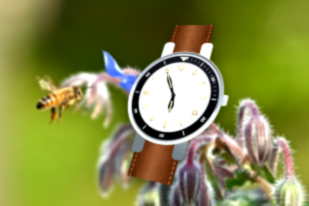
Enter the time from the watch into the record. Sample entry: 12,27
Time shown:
5,55
